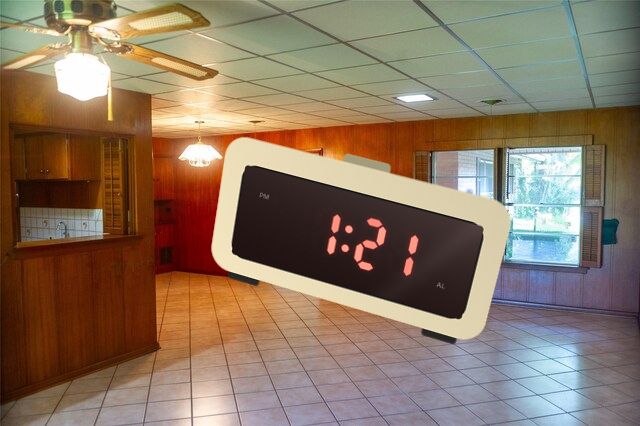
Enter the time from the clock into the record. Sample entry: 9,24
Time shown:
1,21
